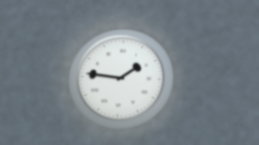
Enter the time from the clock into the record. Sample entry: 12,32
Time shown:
1,46
